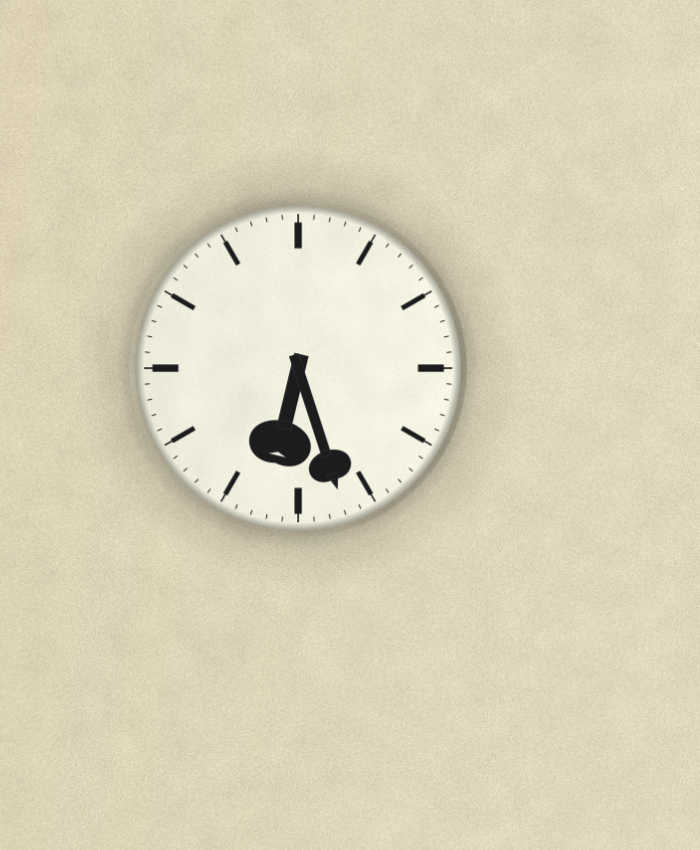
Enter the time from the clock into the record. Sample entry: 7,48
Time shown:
6,27
